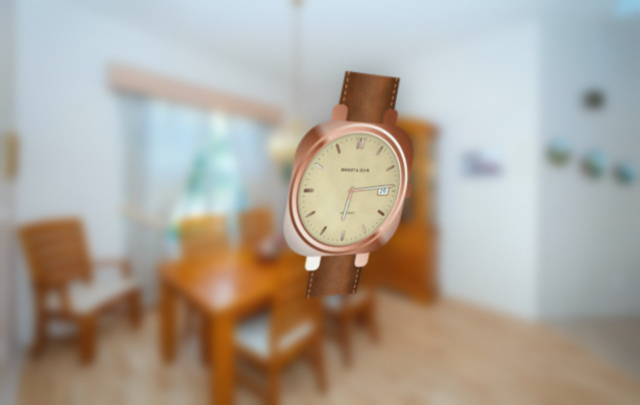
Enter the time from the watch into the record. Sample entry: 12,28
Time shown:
6,14
